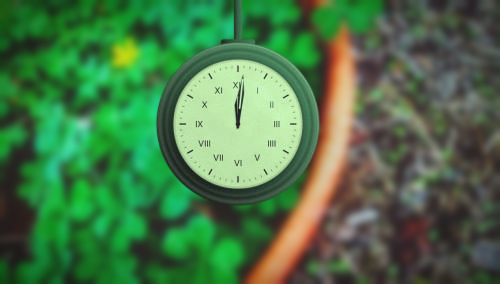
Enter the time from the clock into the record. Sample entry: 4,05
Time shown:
12,01
